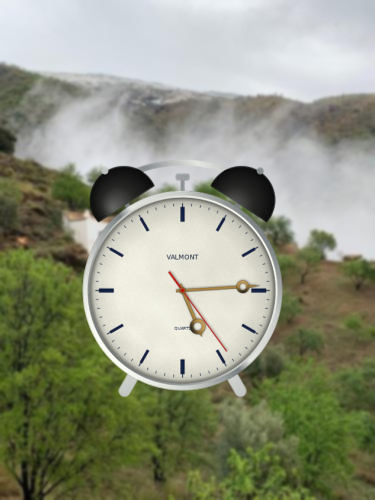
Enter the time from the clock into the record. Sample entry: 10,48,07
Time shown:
5,14,24
